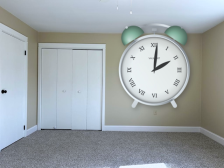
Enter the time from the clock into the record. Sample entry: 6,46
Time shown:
2,01
